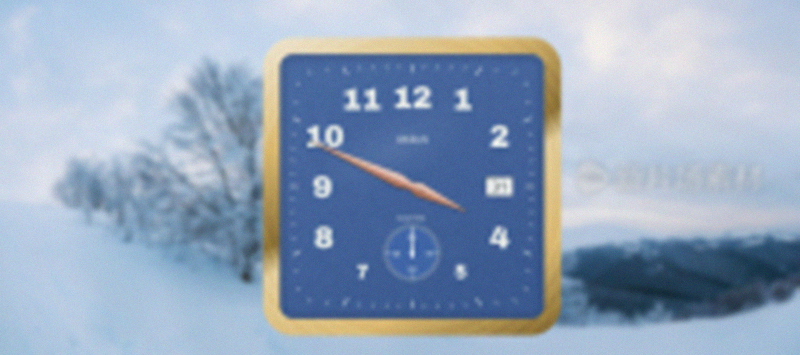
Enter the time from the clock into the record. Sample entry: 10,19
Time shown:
3,49
